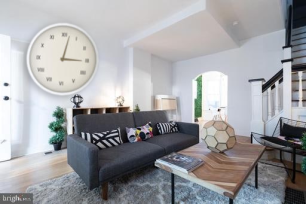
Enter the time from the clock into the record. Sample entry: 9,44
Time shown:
3,02
